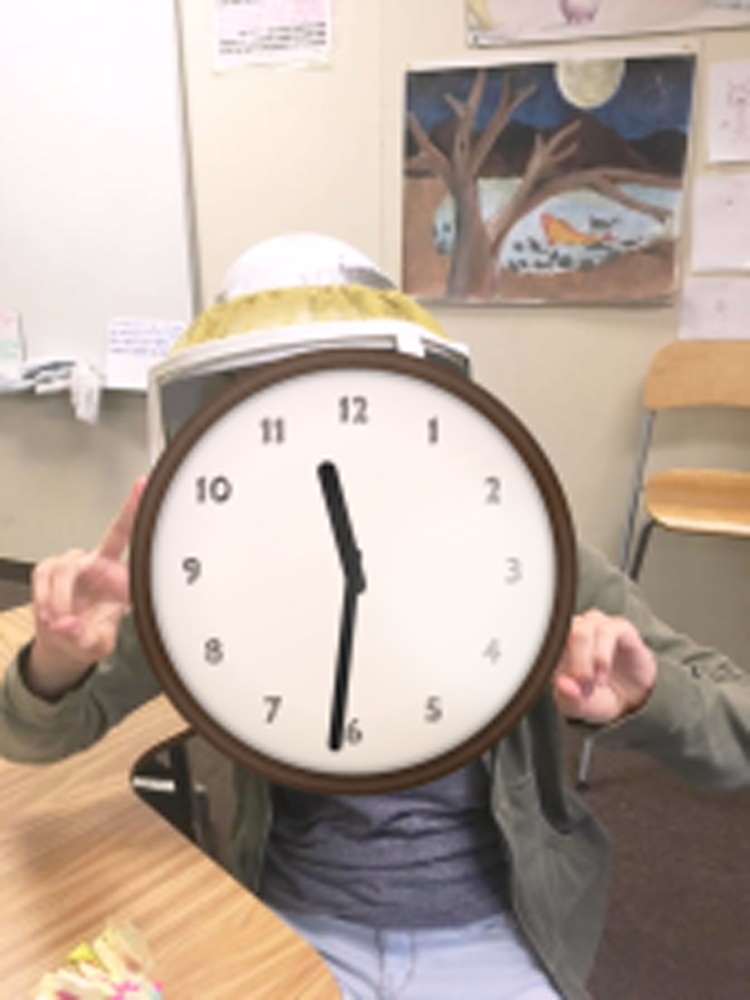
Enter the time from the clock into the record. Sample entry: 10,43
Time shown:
11,31
